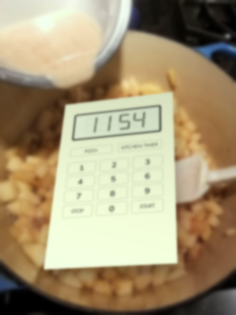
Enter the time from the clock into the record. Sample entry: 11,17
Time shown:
11,54
